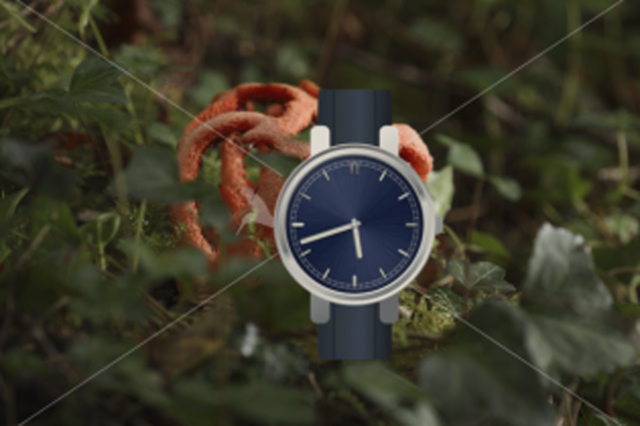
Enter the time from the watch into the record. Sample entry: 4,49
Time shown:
5,42
